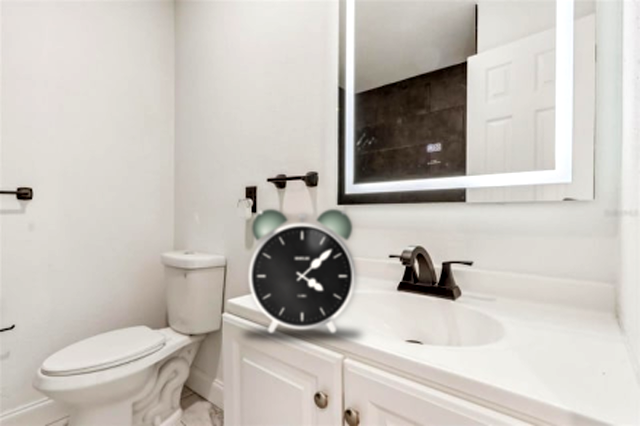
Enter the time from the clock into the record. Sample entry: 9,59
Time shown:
4,08
